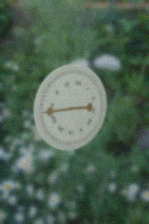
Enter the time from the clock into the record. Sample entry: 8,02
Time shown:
2,43
